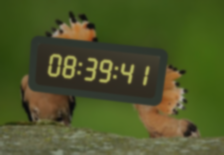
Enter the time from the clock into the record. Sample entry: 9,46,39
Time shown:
8,39,41
